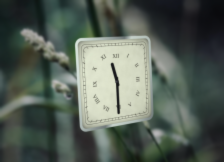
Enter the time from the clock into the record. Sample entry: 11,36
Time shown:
11,30
